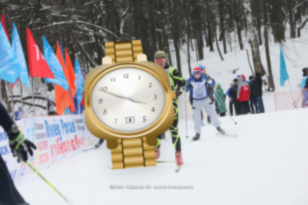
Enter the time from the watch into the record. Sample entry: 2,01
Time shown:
3,49
